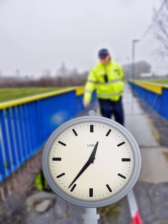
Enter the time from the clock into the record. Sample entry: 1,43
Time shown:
12,36
